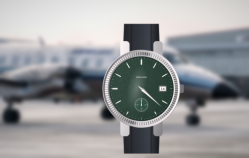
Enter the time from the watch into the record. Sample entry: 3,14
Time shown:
4,22
